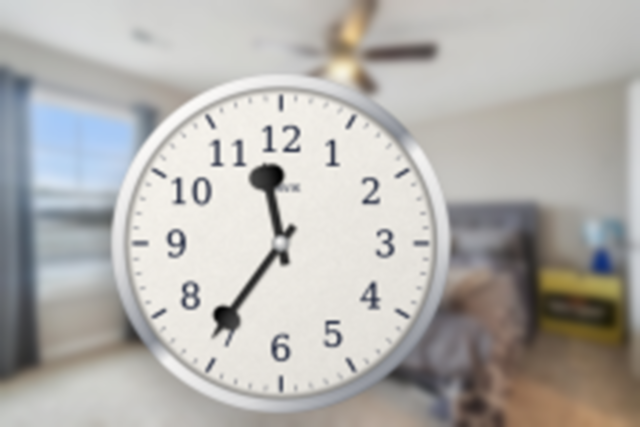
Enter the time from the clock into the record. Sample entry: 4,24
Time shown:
11,36
